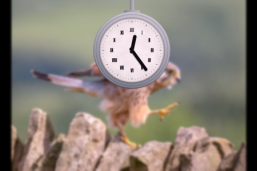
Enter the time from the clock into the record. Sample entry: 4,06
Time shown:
12,24
